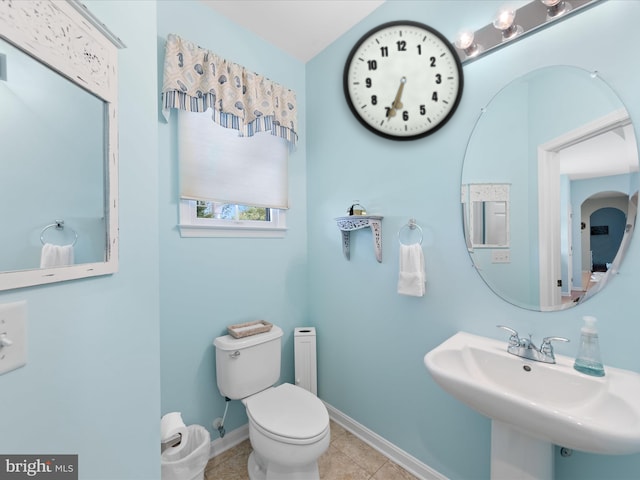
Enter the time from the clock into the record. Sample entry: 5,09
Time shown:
6,34
